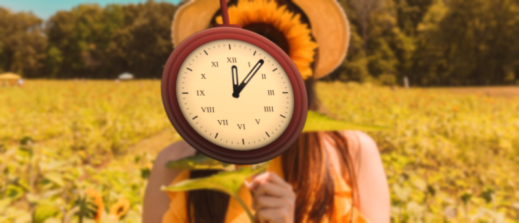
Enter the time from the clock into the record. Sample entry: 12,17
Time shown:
12,07
